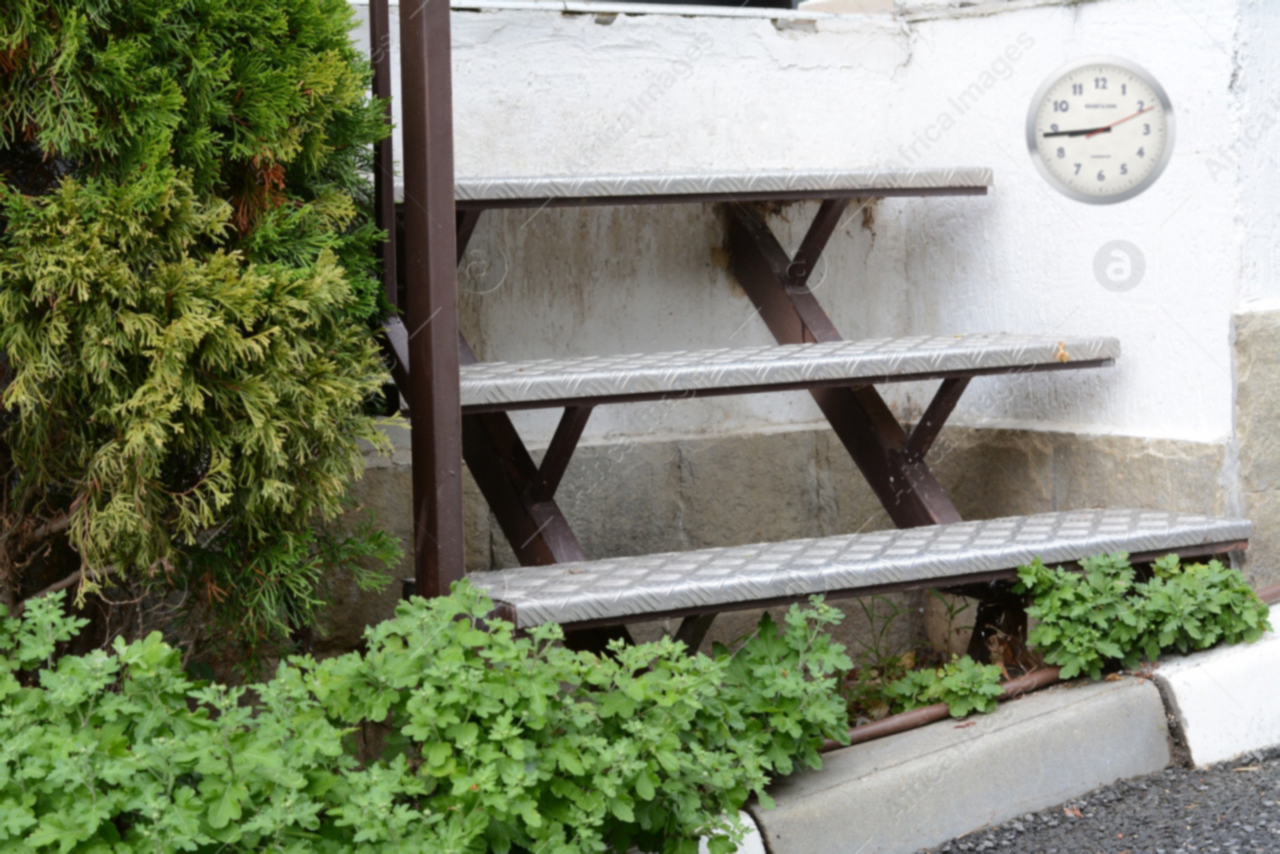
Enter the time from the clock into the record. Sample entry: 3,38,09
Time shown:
8,44,11
